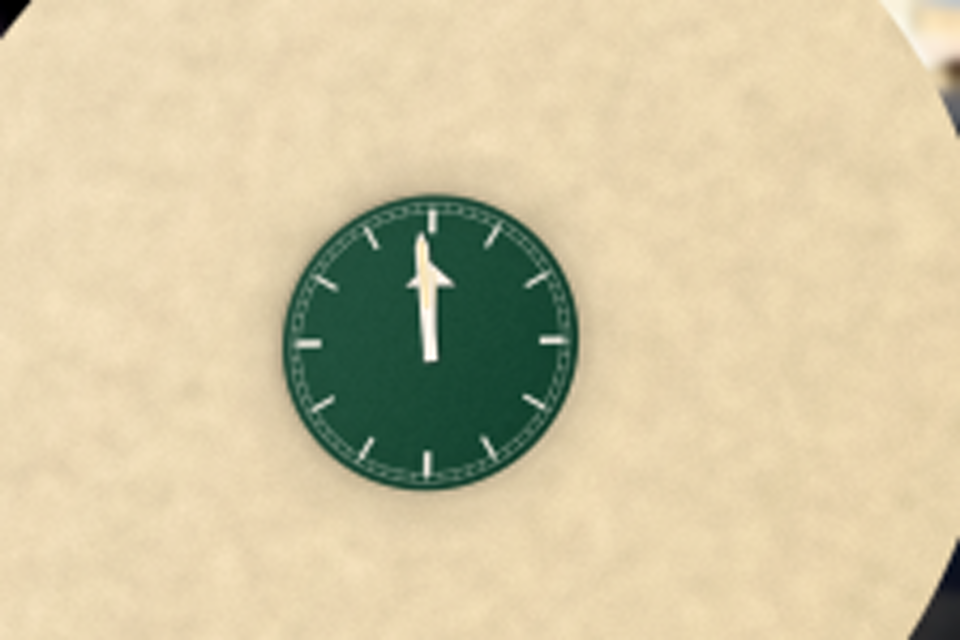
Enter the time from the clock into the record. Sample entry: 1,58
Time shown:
11,59
